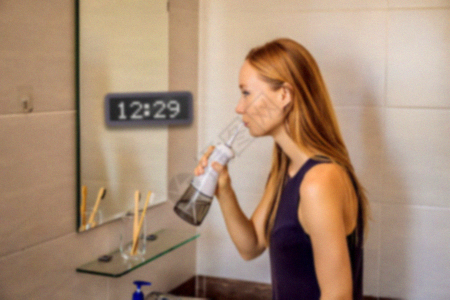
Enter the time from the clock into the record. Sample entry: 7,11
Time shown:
12,29
